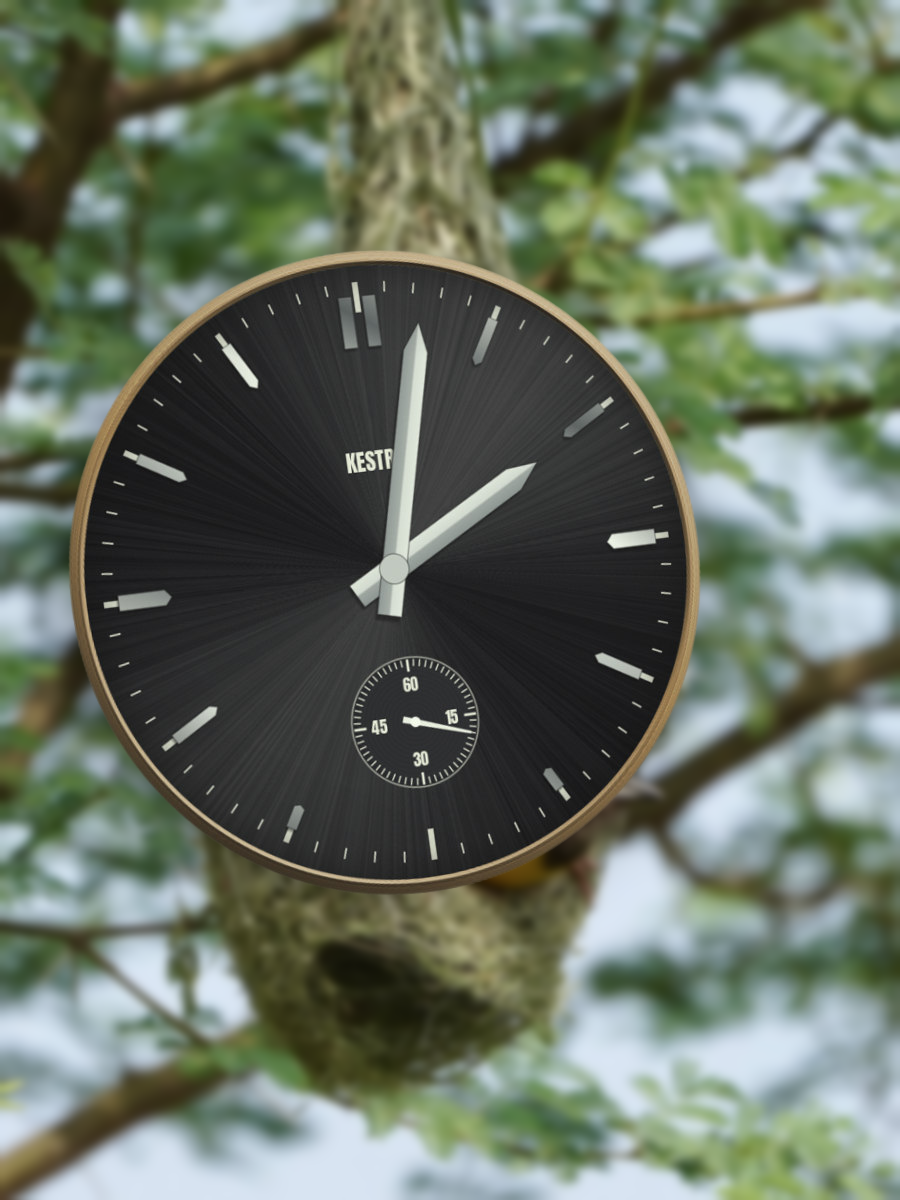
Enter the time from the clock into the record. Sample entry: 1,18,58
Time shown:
2,02,18
